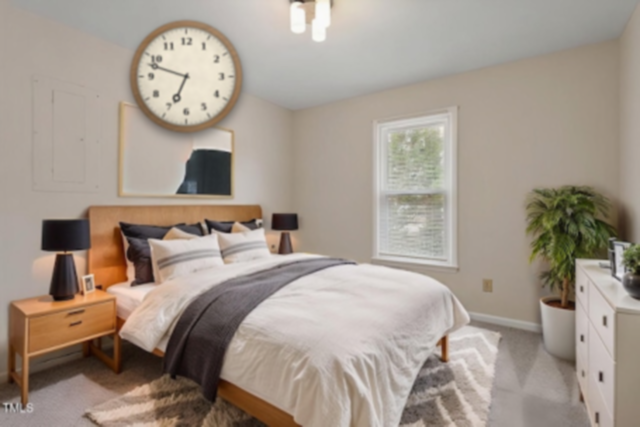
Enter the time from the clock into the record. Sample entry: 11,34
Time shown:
6,48
